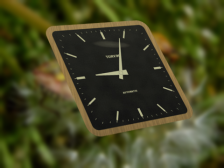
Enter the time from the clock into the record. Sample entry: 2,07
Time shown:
9,04
